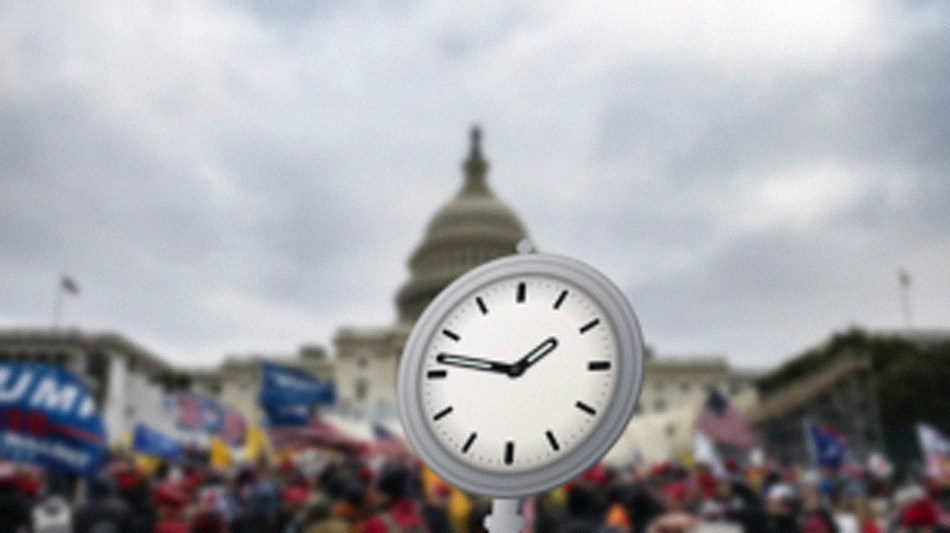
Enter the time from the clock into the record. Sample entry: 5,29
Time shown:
1,47
